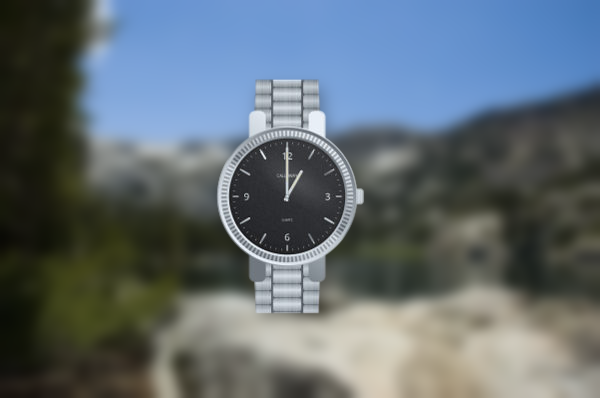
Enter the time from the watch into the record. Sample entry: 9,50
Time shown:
1,00
